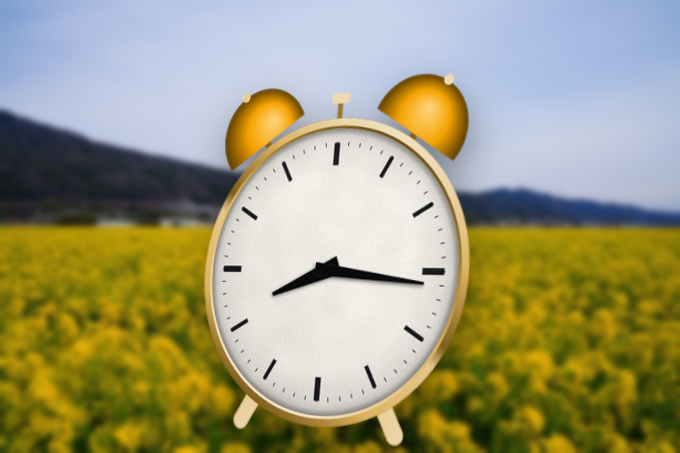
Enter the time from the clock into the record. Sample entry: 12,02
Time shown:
8,16
